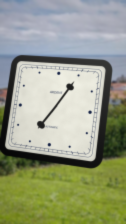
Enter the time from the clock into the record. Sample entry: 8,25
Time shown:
7,05
